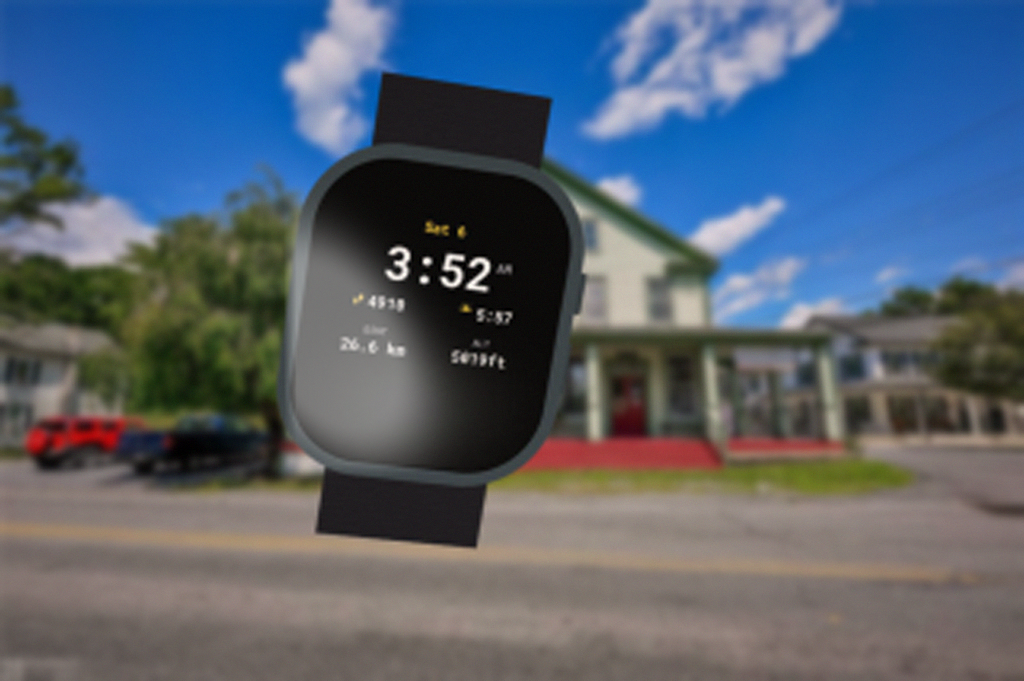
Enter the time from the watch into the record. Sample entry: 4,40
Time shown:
3,52
